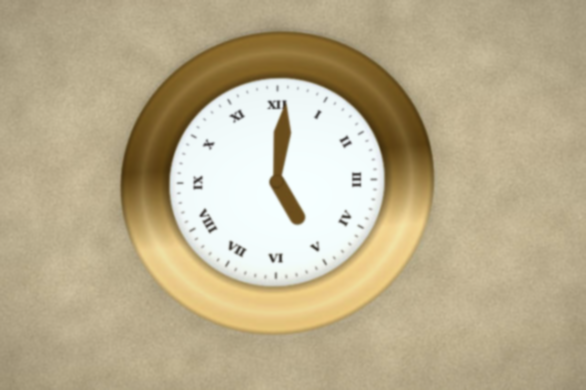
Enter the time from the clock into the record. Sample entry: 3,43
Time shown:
5,01
